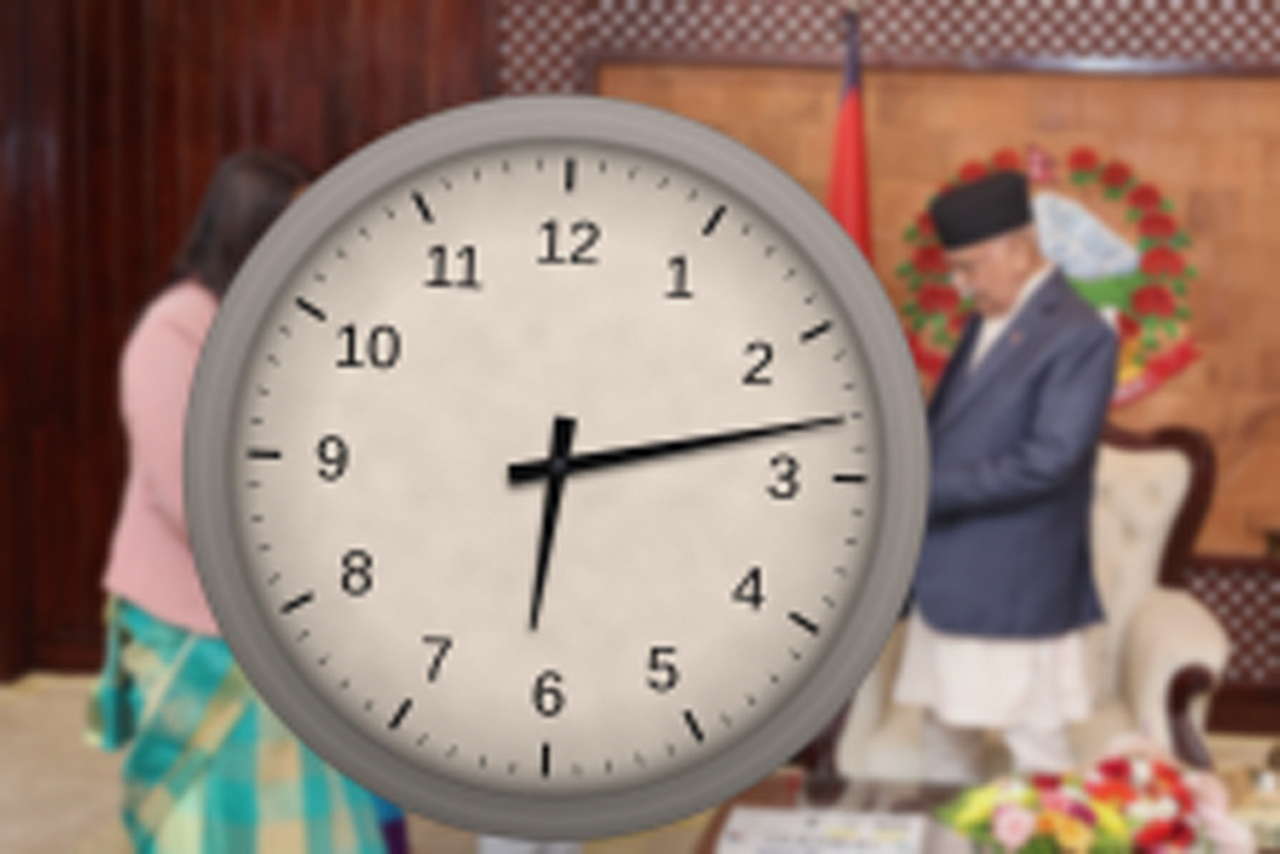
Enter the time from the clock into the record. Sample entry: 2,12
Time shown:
6,13
